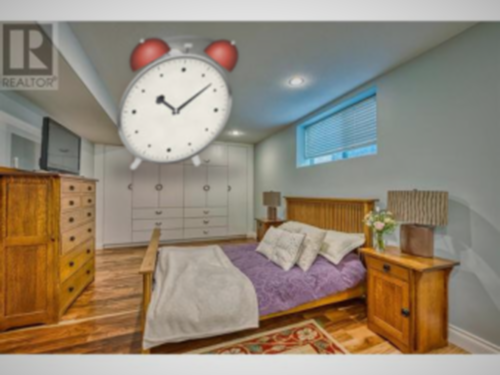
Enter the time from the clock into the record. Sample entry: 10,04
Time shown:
10,08
